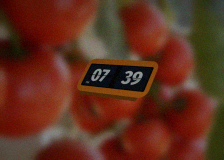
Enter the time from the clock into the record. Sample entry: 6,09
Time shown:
7,39
